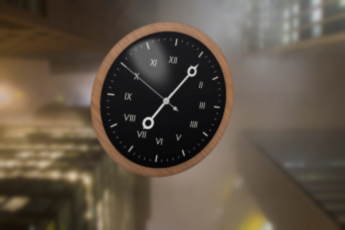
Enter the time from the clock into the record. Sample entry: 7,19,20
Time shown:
7,05,50
